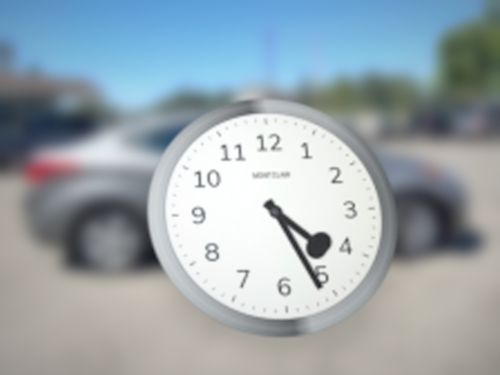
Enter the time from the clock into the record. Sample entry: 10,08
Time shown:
4,26
